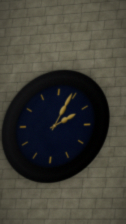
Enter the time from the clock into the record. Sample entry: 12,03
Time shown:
2,04
